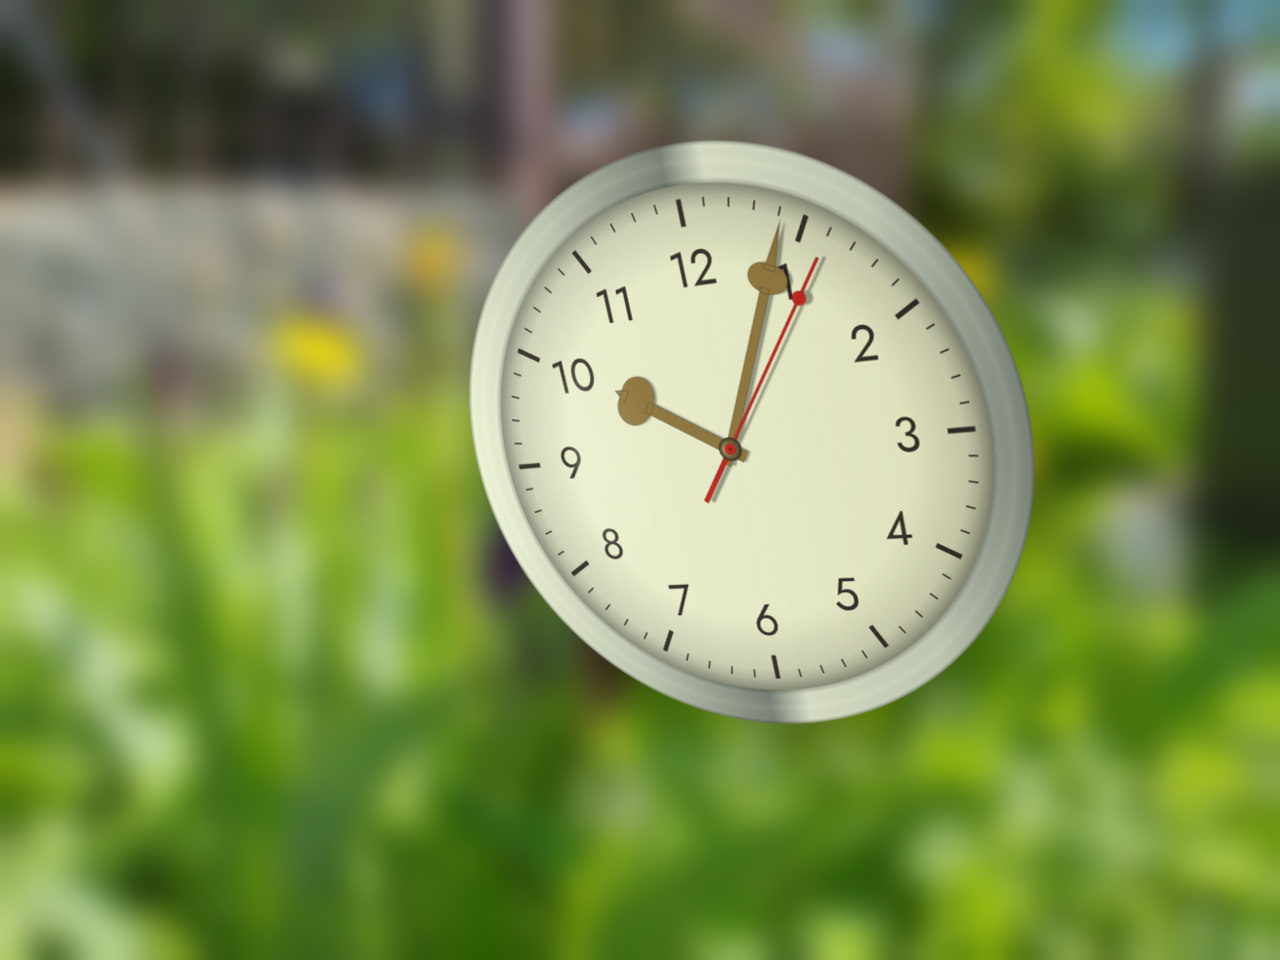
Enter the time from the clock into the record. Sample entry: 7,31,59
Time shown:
10,04,06
